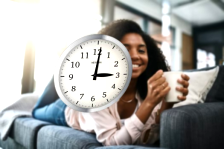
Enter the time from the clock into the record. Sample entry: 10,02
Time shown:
3,01
